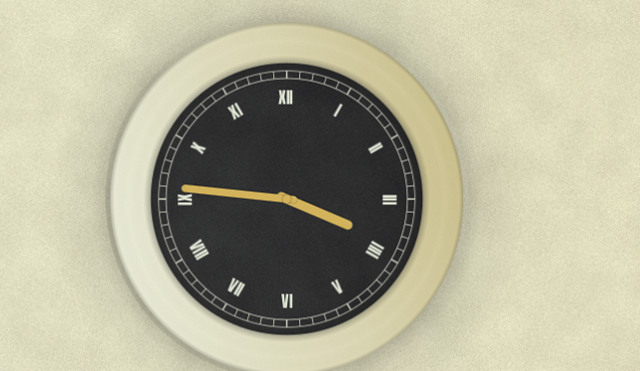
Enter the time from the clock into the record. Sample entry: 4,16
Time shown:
3,46
